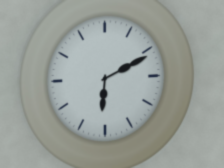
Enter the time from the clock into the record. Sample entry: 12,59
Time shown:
6,11
